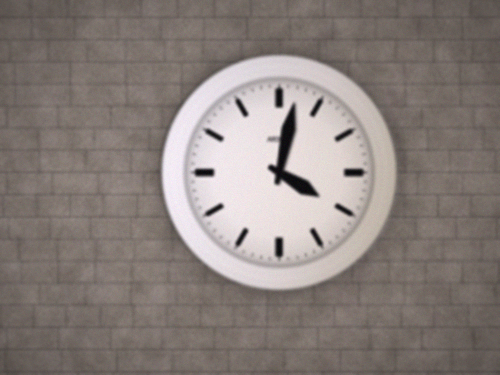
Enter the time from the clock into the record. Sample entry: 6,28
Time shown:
4,02
